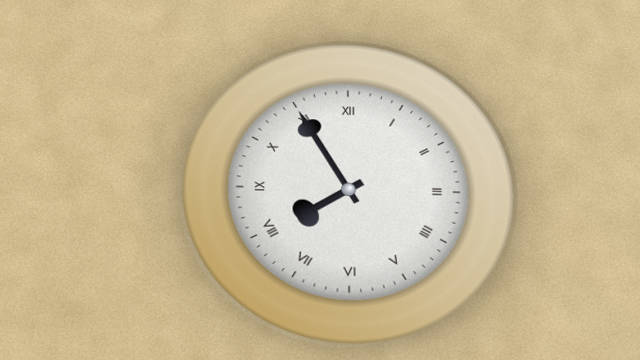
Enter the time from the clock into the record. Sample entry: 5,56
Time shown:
7,55
